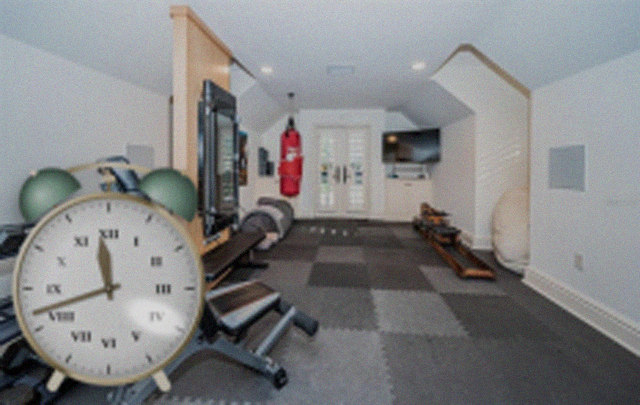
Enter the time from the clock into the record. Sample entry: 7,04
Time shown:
11,42
